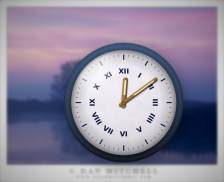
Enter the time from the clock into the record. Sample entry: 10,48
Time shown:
12,09
